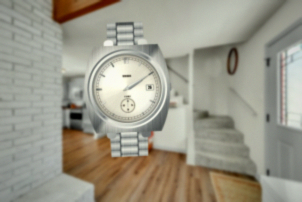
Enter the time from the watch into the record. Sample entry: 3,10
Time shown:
2,10
